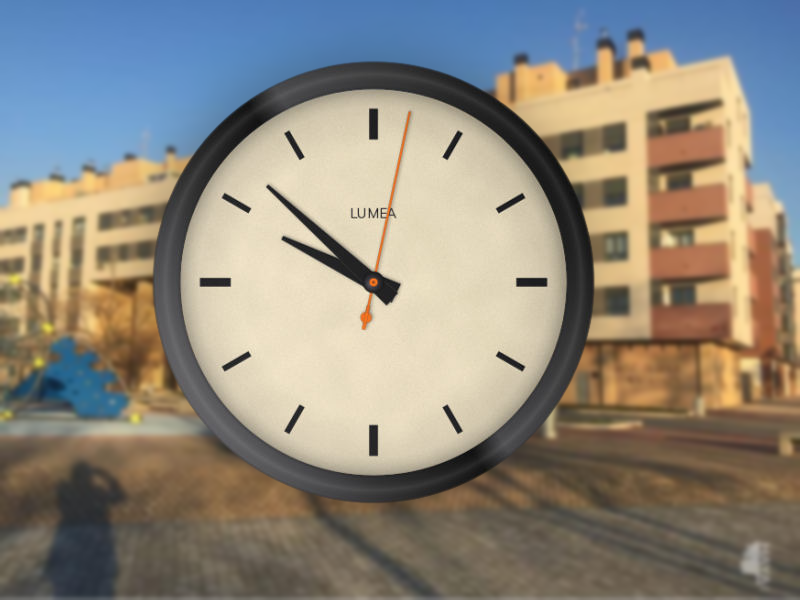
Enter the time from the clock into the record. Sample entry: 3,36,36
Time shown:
9,52,02
